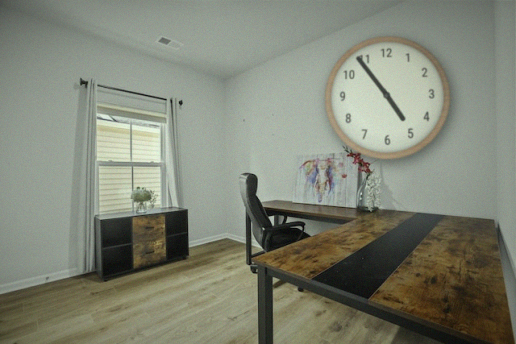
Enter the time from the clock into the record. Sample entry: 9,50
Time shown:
4,54
